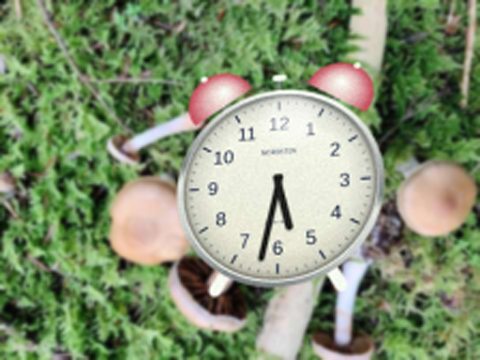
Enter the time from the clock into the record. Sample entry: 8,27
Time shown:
5,32
